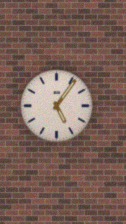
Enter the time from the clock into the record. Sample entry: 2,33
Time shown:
5,06
